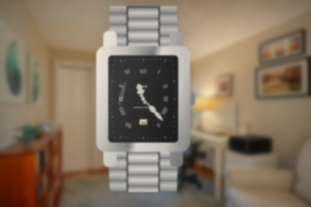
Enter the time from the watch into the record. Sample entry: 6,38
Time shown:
11,23
